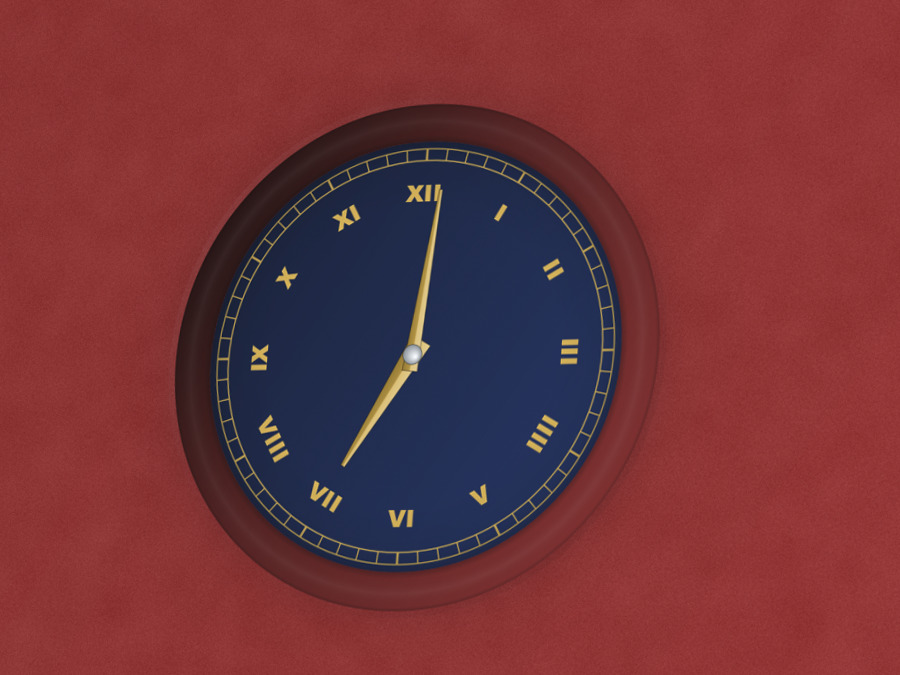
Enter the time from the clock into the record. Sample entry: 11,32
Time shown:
7,01
